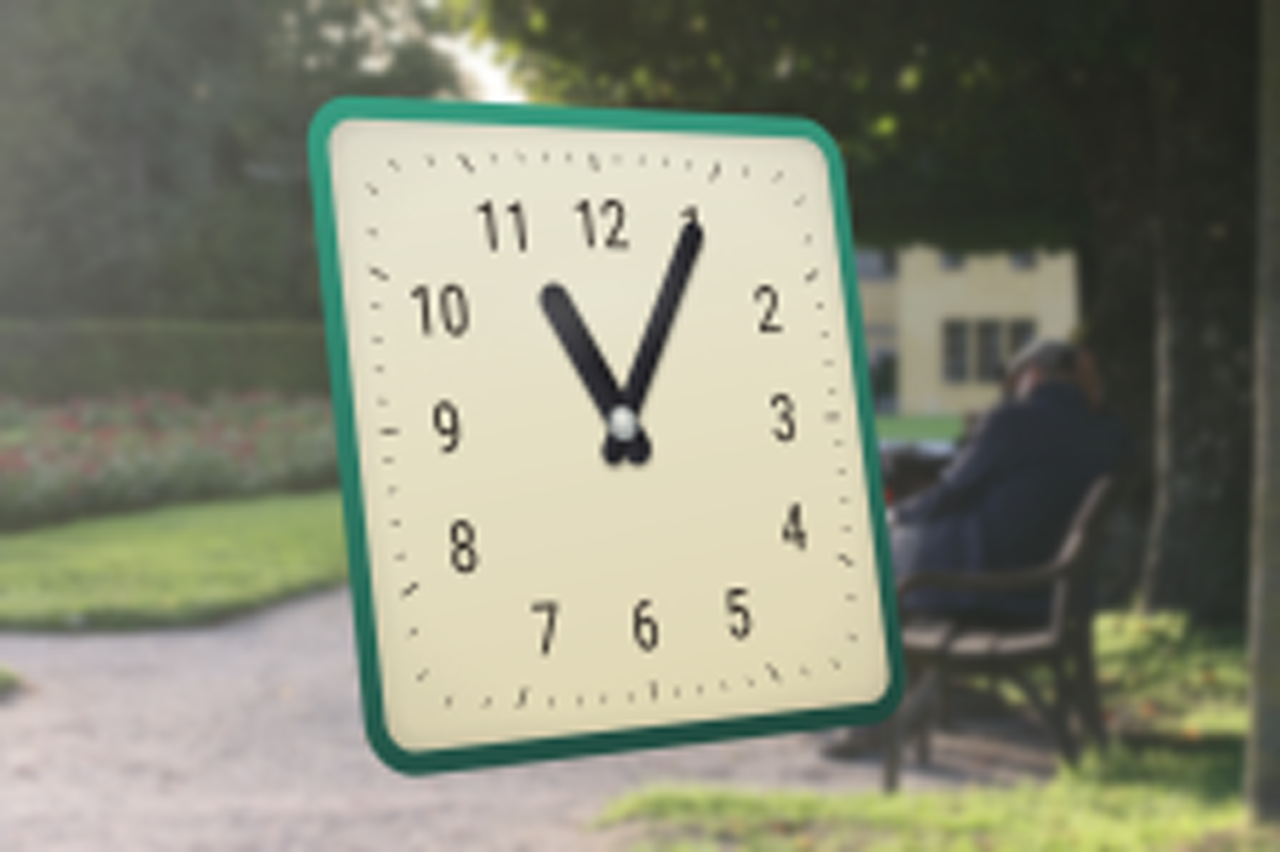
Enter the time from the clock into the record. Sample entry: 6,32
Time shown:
11,05
